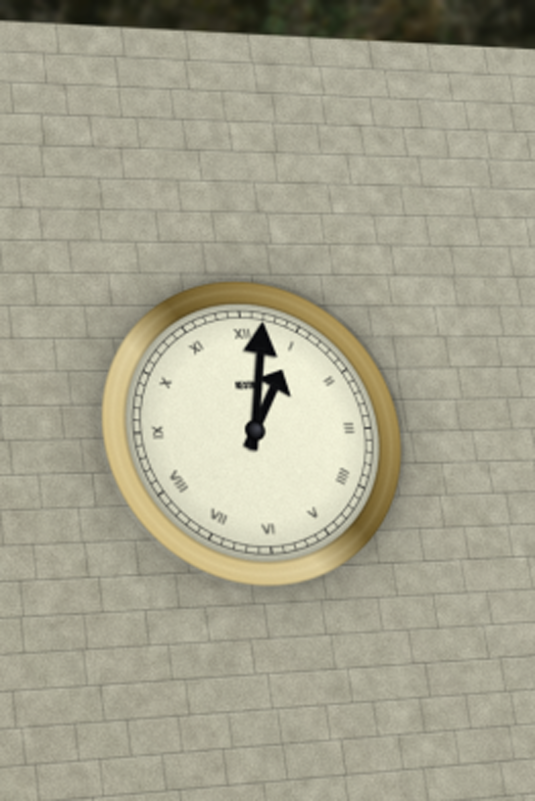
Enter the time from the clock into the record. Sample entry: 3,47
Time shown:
1,02
